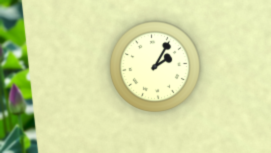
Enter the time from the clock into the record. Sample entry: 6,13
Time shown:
2,06
